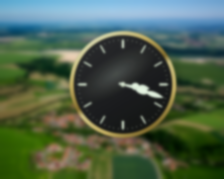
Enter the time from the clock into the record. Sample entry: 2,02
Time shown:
3,18
